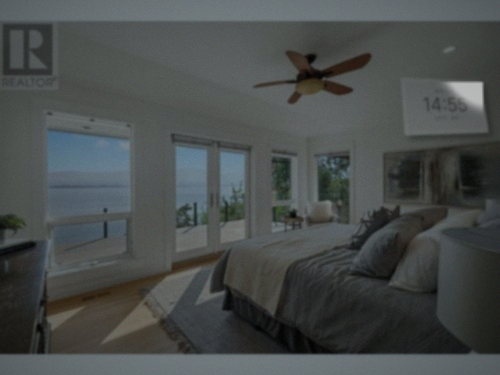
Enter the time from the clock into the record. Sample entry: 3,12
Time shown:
14,55
